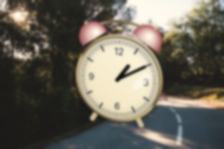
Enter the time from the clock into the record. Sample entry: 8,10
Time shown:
1,10
